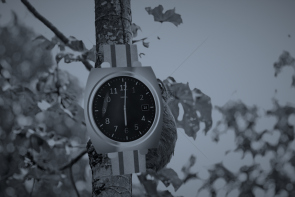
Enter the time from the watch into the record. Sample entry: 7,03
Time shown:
6,01
